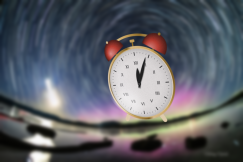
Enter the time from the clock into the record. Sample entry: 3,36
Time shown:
12,04
